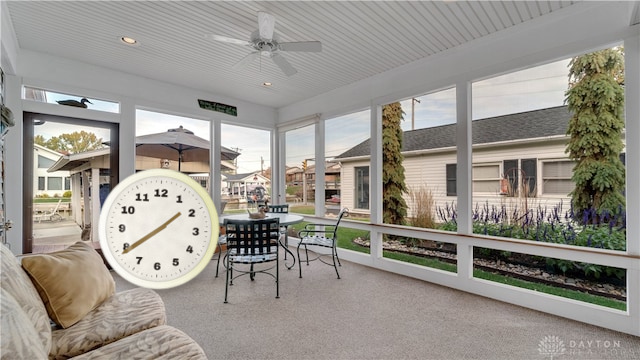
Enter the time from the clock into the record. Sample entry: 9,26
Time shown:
1,39
